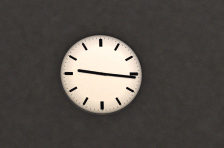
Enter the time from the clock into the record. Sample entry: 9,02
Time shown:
9,16
